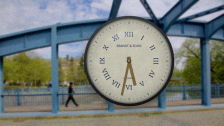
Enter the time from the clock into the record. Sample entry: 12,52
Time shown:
5,32
